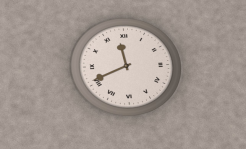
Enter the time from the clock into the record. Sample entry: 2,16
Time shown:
11,41
